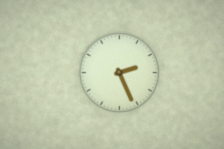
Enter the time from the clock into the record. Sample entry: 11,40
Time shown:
2,26
